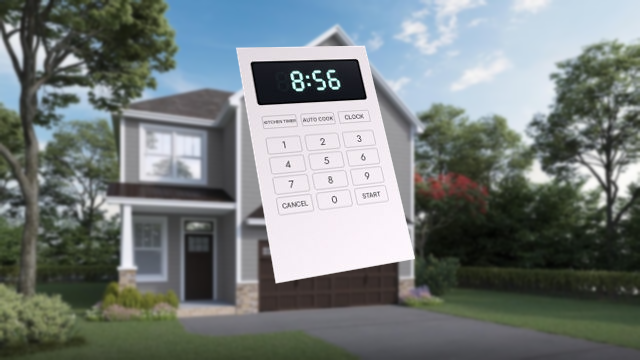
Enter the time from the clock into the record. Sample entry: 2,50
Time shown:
8,56
